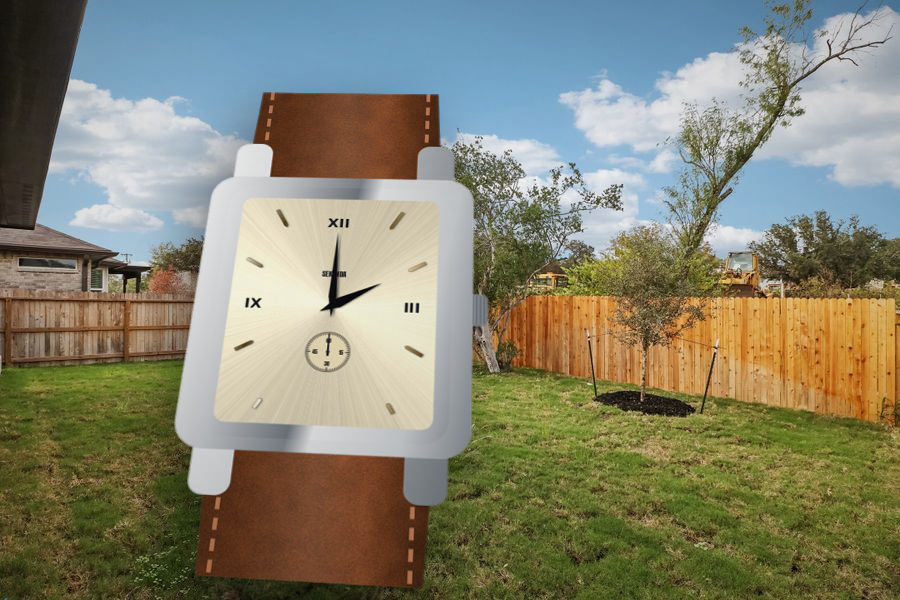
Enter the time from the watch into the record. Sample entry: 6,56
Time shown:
2,00
